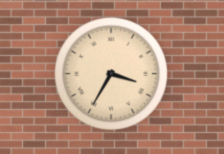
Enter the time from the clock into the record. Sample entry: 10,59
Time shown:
3,35
